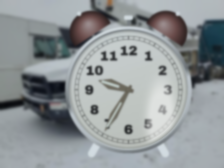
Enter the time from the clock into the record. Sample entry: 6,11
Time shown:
9,35
